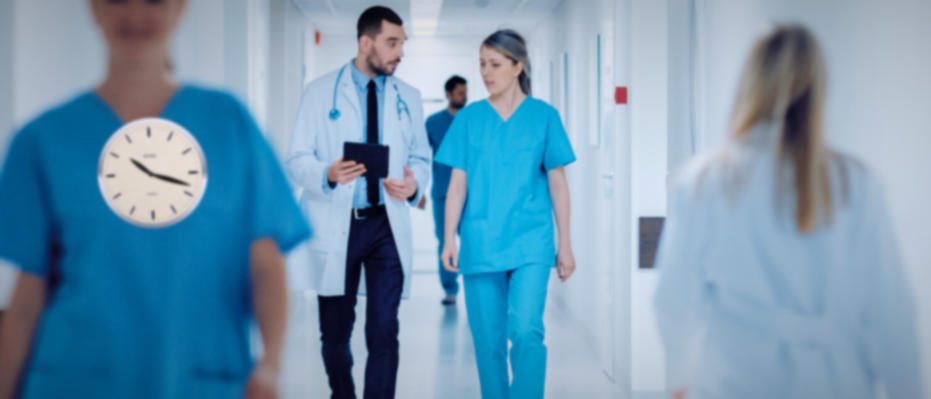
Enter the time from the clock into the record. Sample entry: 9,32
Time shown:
10,18
